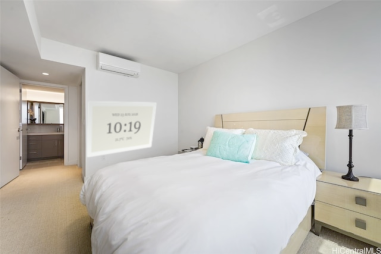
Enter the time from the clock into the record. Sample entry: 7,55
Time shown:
10,19
